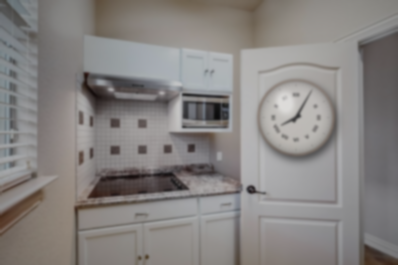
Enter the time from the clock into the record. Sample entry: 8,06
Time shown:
8,05
